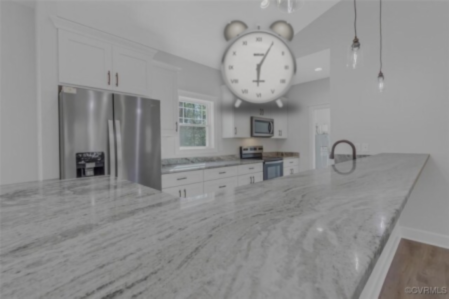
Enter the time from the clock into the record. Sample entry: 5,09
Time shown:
6,05
